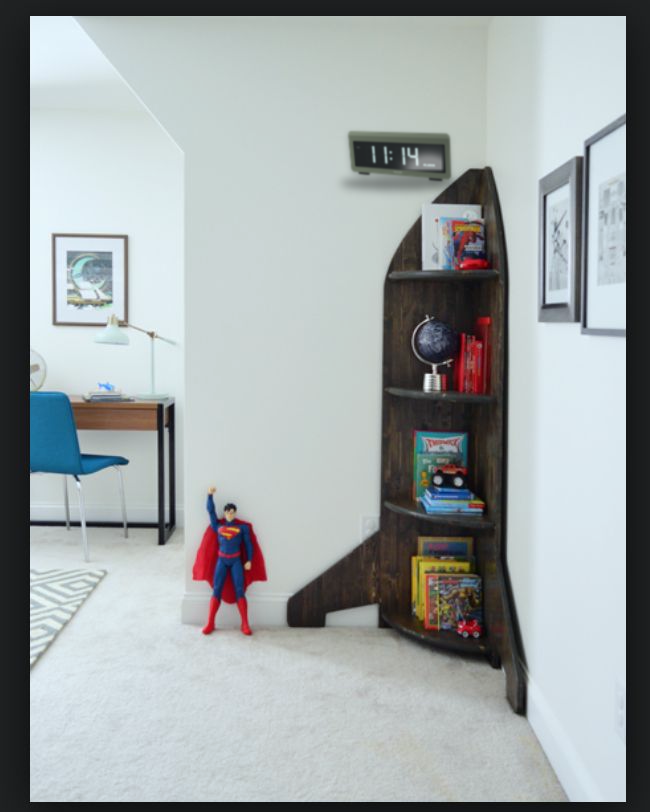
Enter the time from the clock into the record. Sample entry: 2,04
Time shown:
11,14
